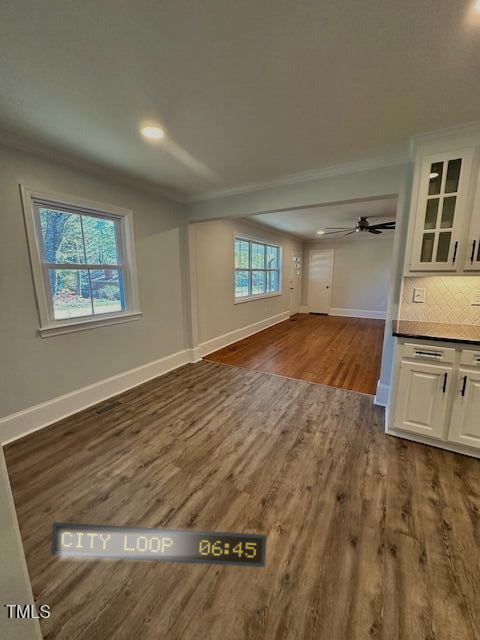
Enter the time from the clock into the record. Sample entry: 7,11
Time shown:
6,45
